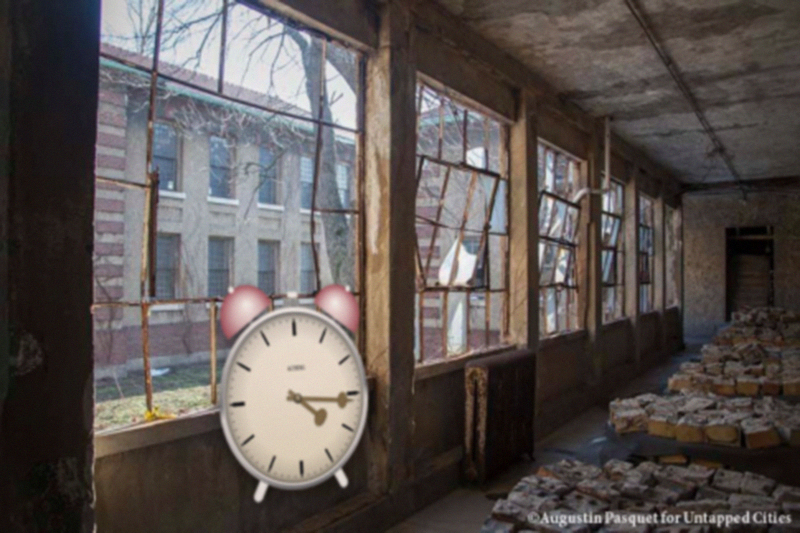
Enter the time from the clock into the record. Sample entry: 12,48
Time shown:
4,16
